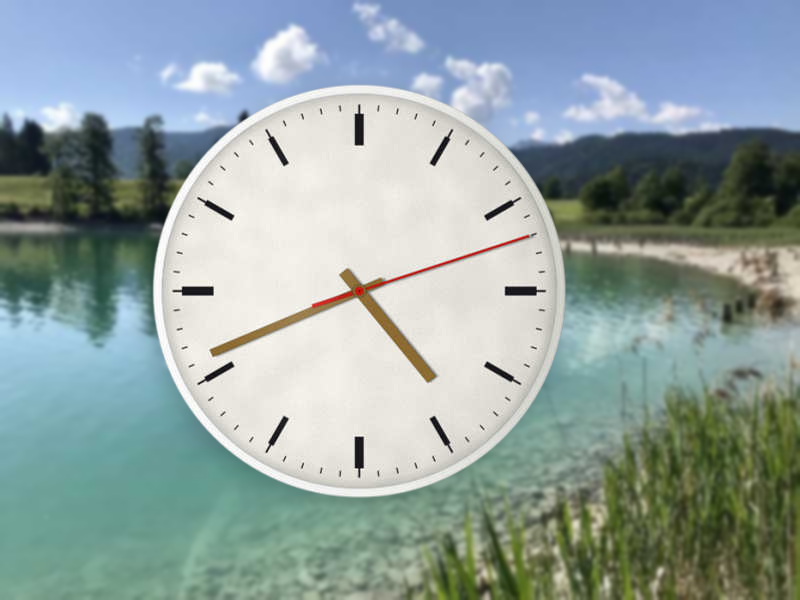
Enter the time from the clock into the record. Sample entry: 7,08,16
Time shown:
4,41,12
